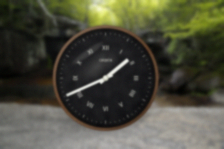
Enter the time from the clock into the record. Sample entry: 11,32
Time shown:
1,41
